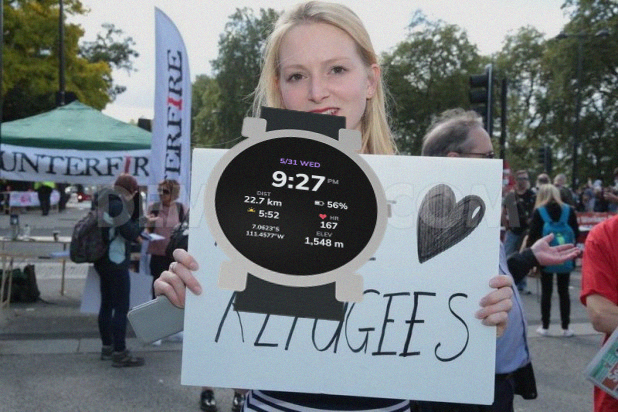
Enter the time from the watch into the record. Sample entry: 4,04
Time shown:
9,27
